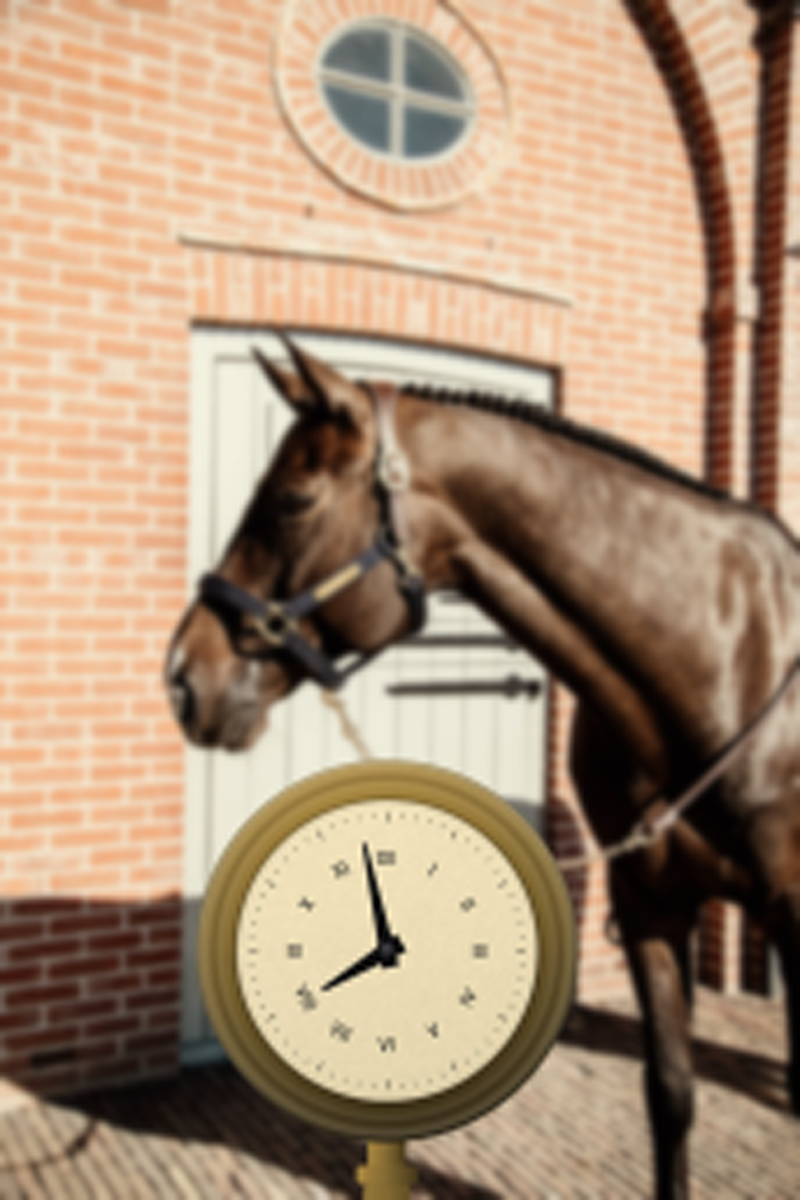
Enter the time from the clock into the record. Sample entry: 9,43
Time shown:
7,58
